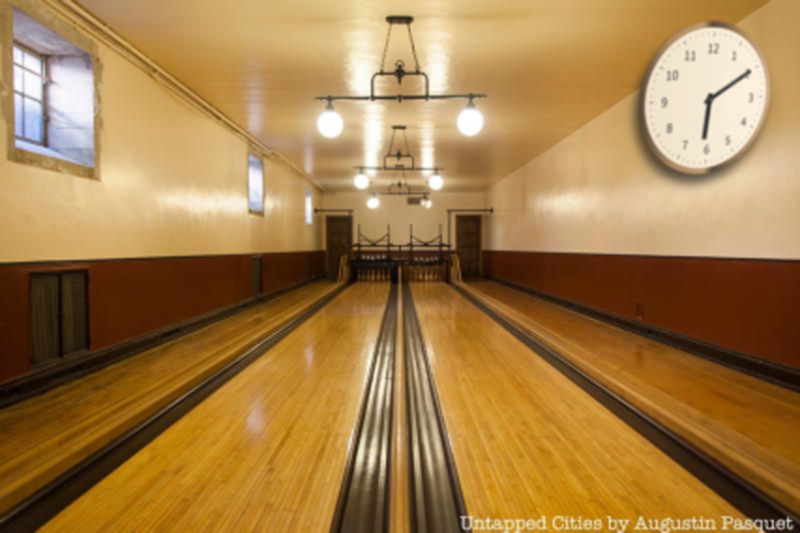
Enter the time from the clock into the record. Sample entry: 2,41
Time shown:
6,10
